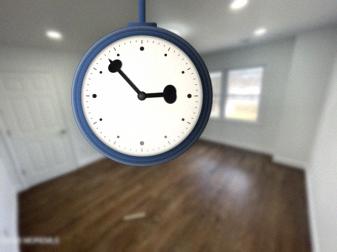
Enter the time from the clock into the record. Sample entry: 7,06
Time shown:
2,53
